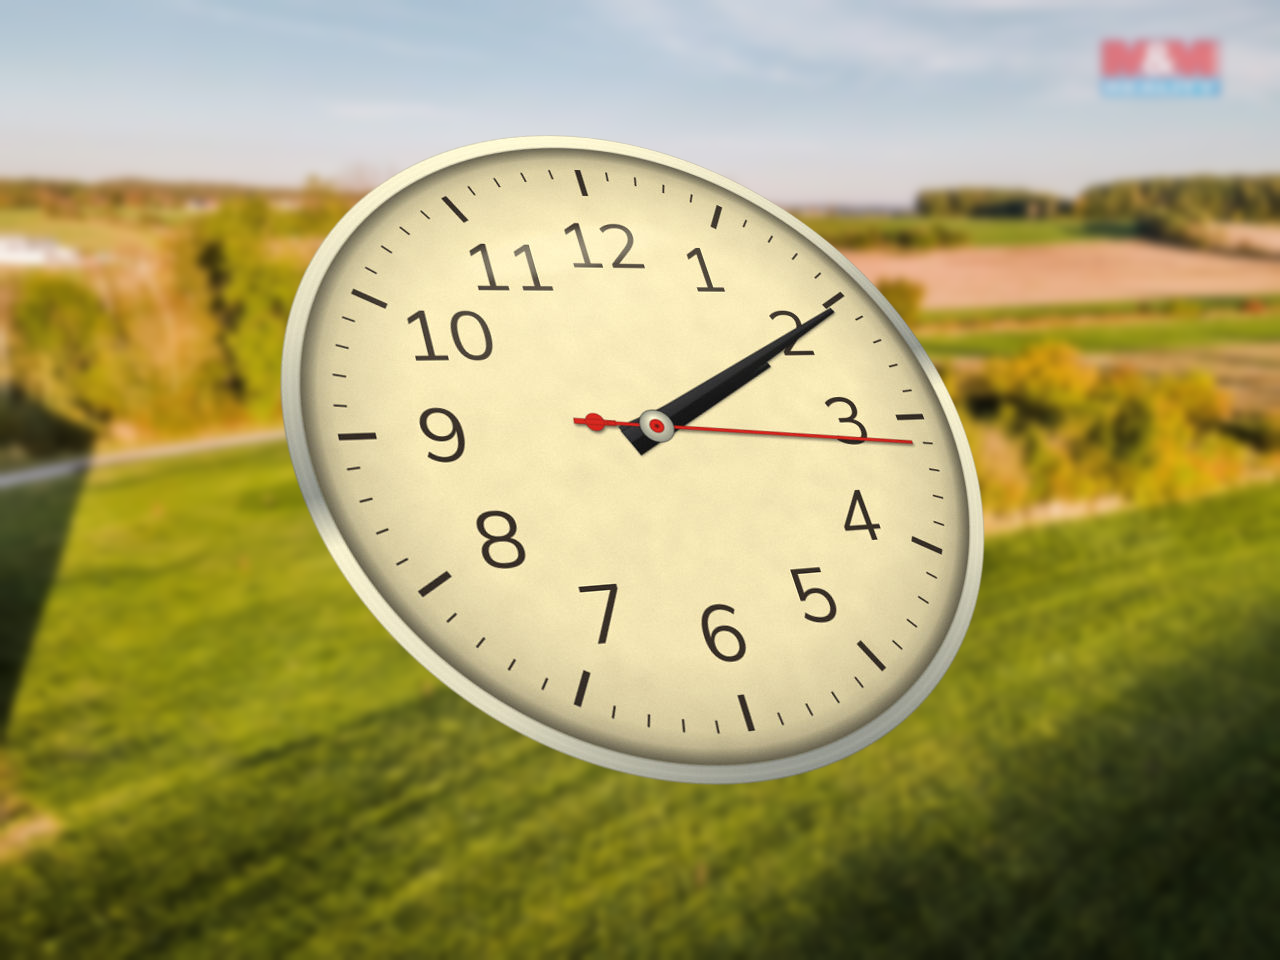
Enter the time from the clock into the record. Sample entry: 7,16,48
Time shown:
2,10,16
